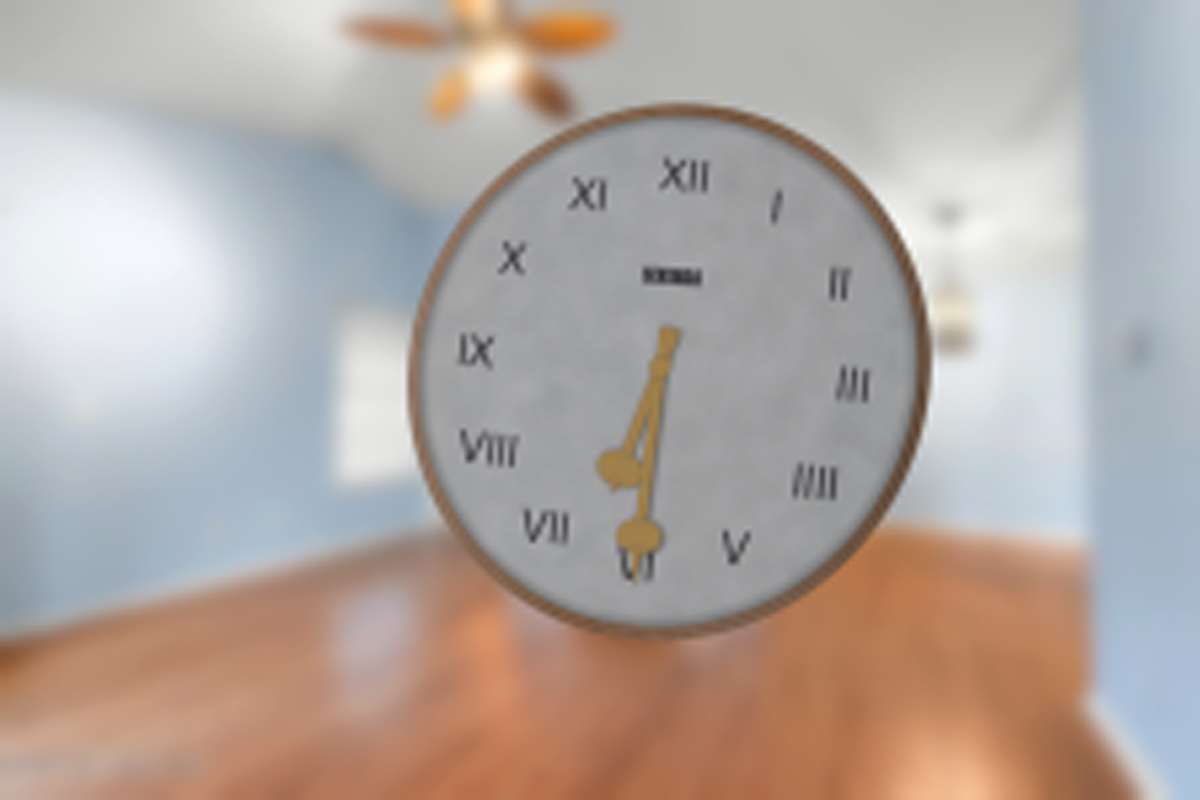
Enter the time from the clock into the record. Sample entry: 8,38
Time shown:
6,30
